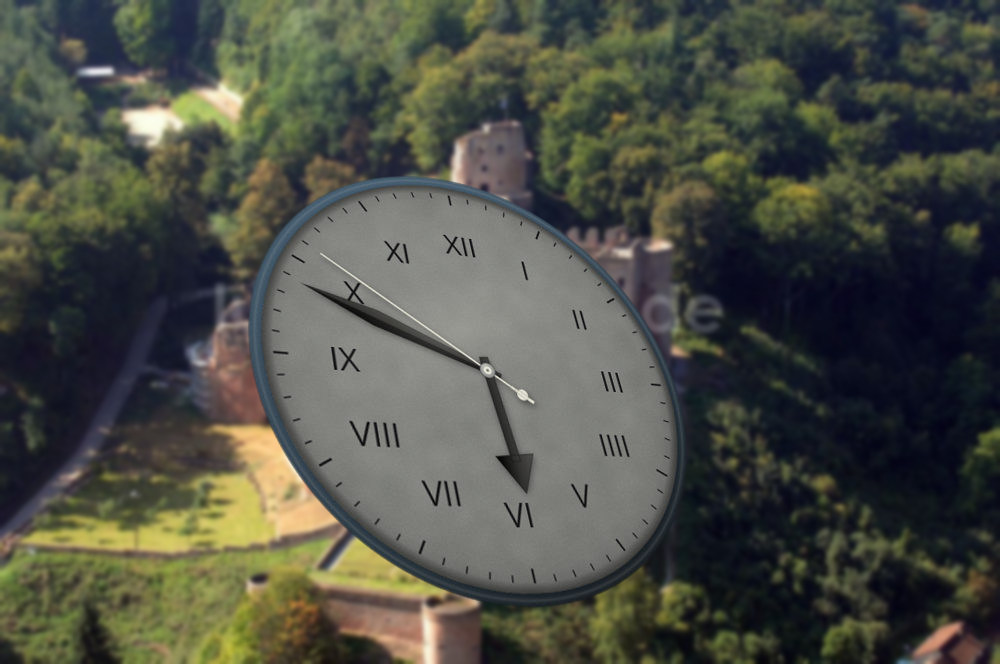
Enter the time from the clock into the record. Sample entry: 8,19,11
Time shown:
5,48,51
